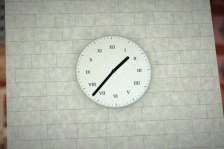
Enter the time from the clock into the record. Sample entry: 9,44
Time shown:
1,37
